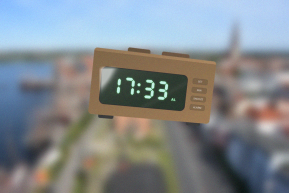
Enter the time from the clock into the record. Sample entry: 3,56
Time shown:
17,33
